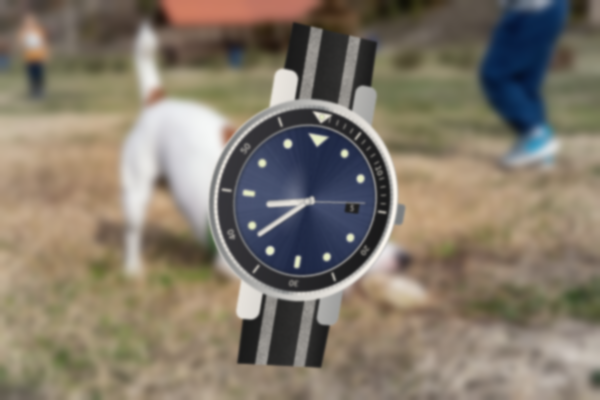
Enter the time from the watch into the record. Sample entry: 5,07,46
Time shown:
8,38,14
